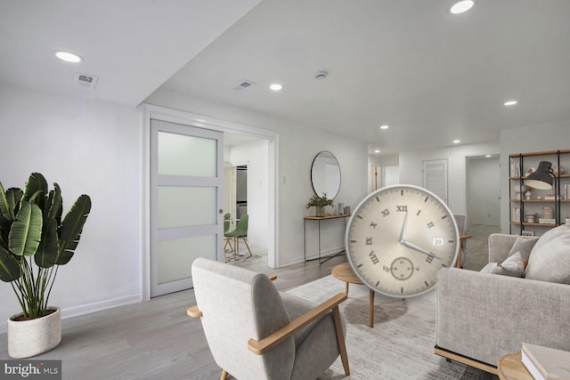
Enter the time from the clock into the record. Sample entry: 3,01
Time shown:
12,19
